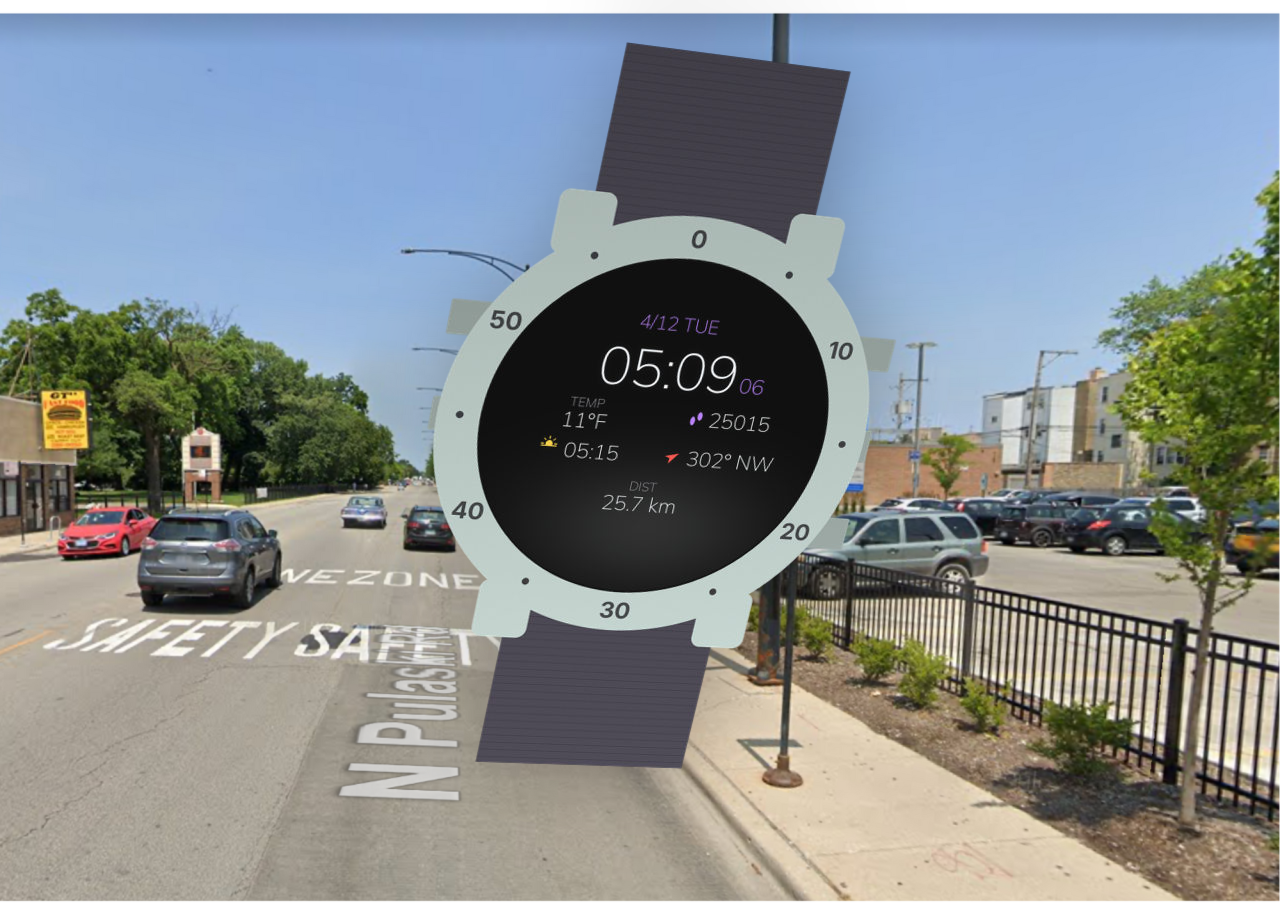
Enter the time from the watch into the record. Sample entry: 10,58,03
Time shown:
5,09,06
